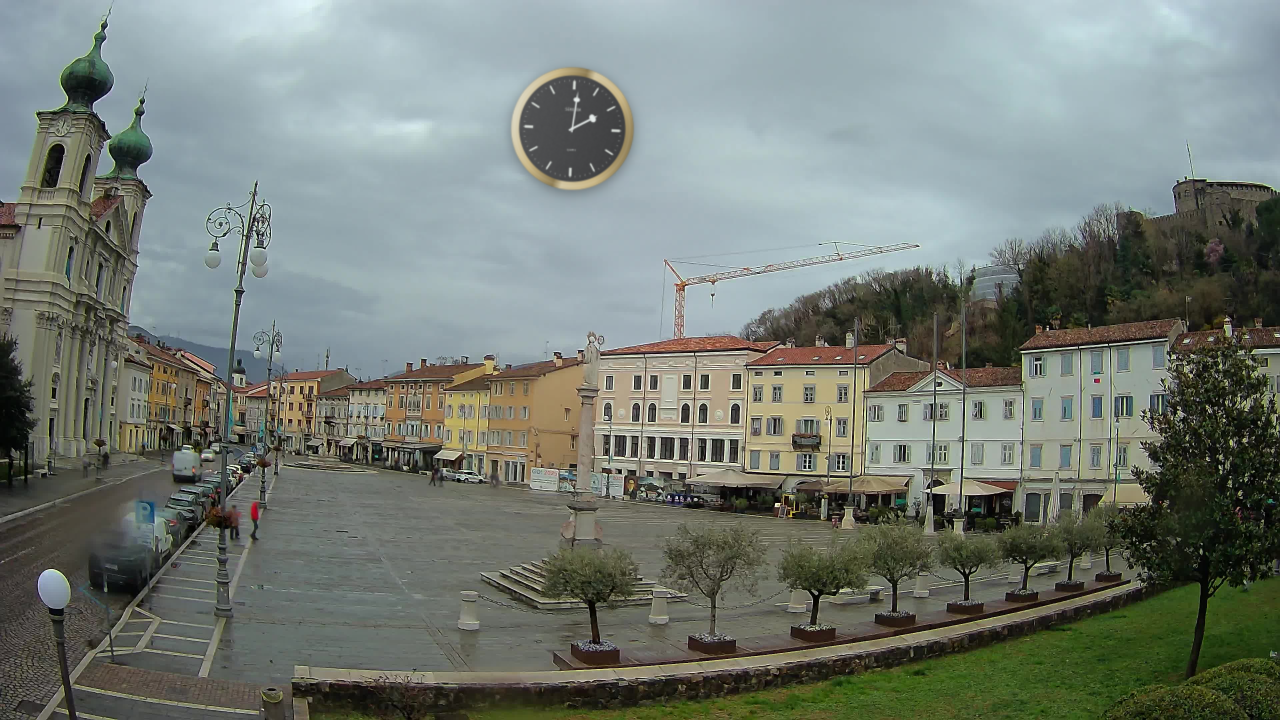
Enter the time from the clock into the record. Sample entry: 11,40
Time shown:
2,01
